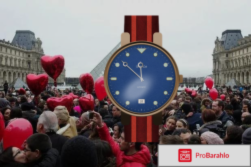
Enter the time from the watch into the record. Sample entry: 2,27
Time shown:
11,52
